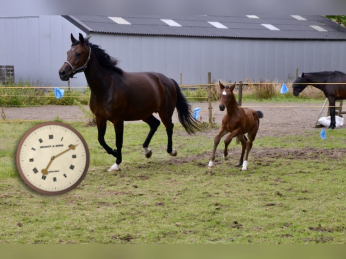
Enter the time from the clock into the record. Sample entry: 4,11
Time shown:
7,11
